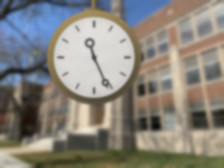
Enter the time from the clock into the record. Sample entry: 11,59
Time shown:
11,26
